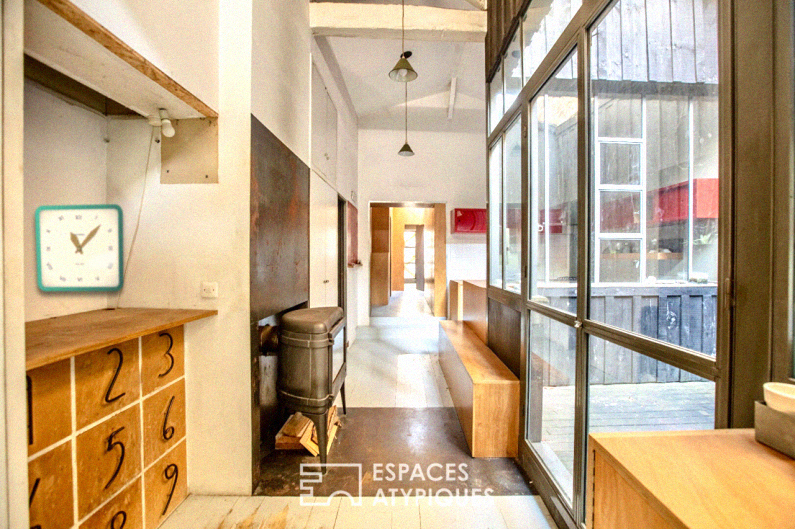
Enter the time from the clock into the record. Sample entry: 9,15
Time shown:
11,07
